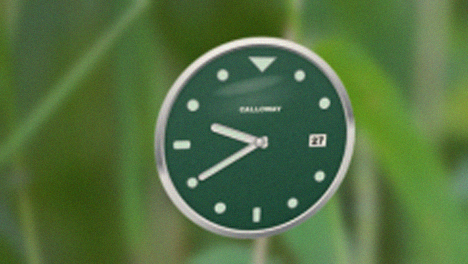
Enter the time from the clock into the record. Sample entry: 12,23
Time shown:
9,40
